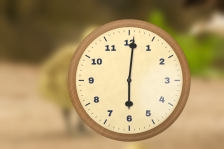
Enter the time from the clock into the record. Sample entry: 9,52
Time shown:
6,01
